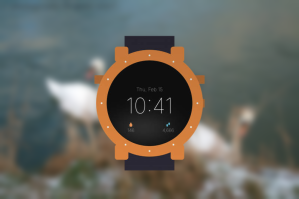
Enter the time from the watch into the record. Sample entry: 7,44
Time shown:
10,41
